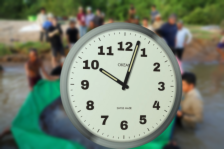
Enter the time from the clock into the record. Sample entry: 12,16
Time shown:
10,03
